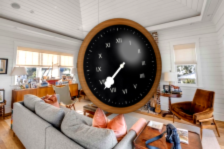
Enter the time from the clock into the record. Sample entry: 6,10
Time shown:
7,38
